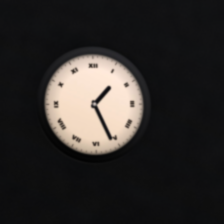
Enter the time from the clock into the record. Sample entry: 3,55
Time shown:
1,26
